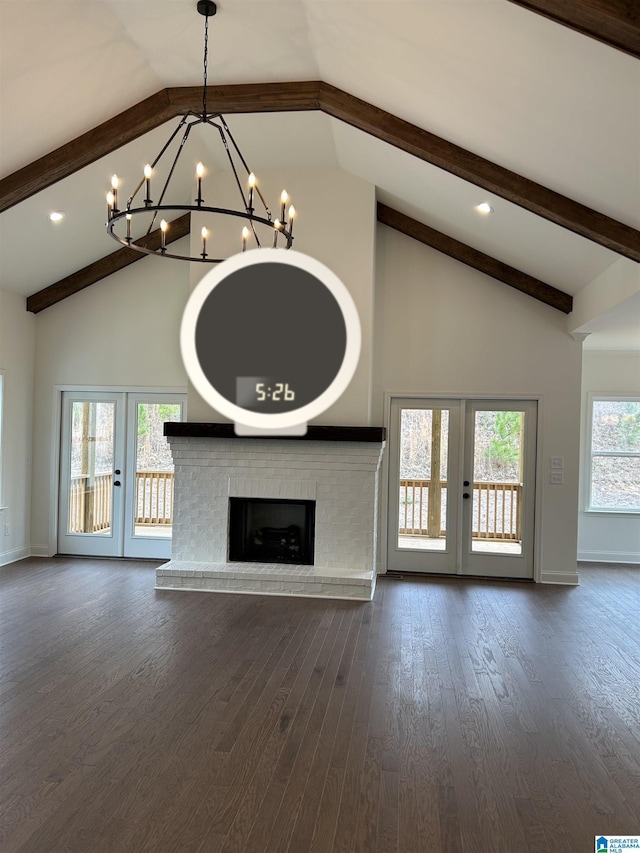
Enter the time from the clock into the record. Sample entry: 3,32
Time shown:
5,26
